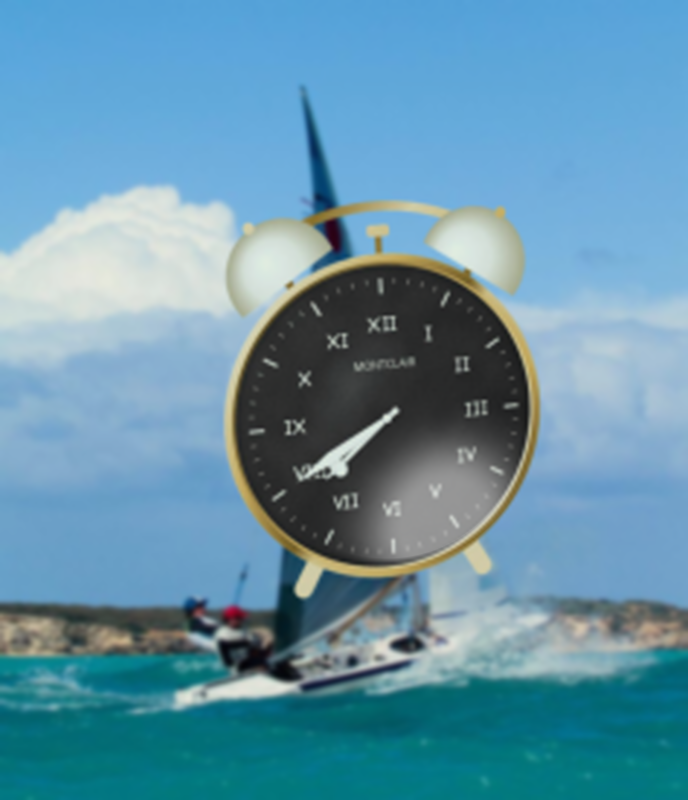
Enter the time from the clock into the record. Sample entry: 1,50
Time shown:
7,40
